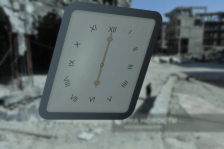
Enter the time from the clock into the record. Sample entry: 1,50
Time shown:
6,00
